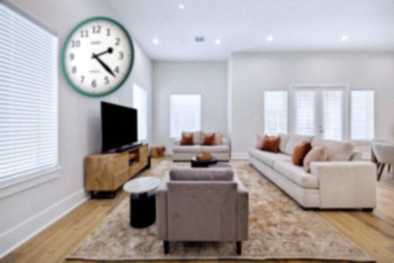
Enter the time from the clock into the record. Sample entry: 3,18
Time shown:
2,22
